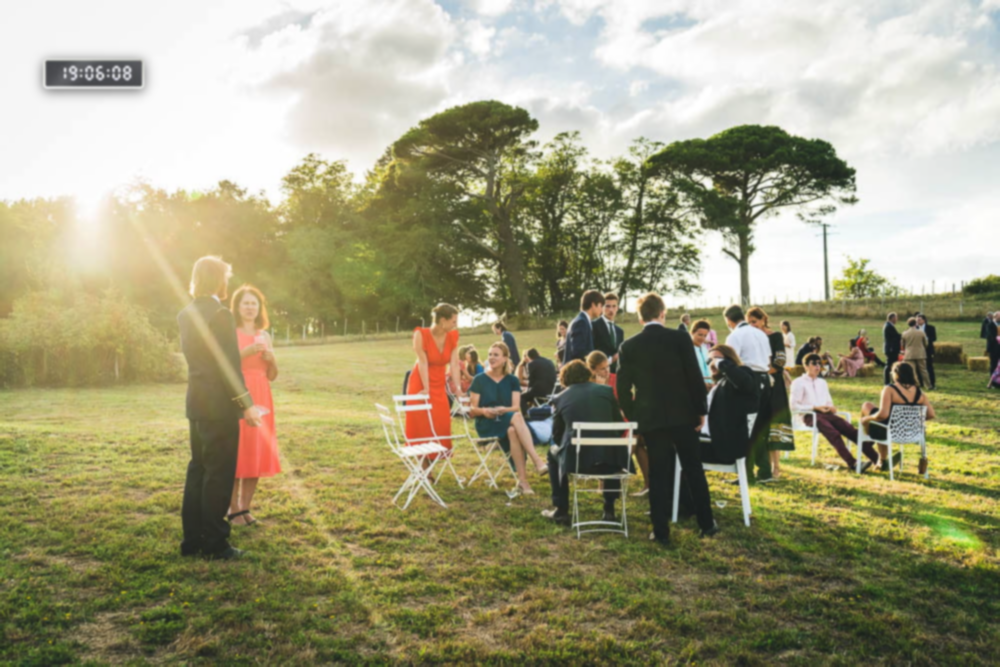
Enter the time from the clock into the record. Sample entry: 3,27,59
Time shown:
19,06,08
